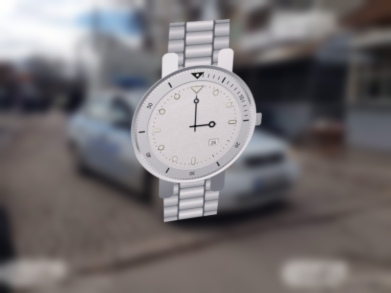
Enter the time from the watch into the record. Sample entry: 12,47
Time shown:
3,00
